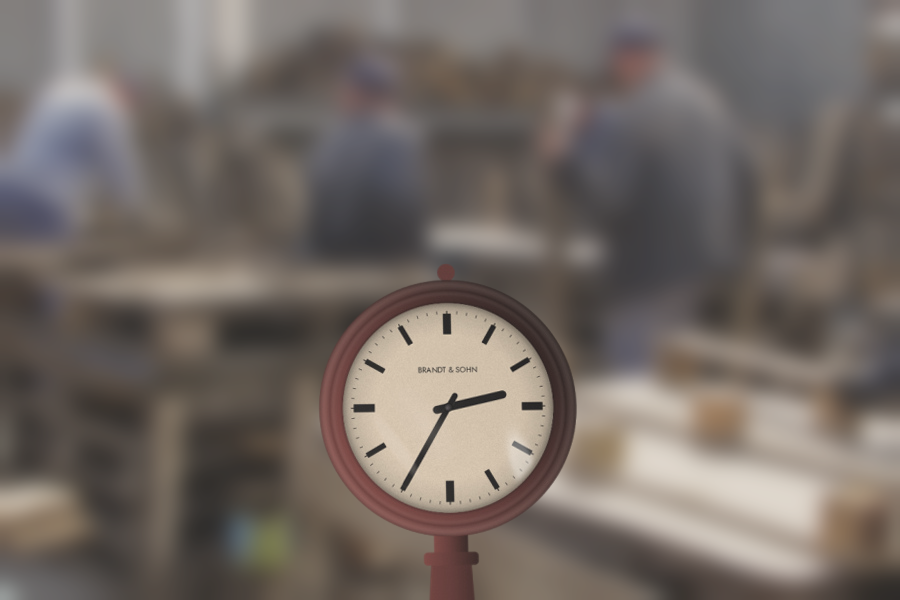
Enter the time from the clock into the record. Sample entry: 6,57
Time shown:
2,35
